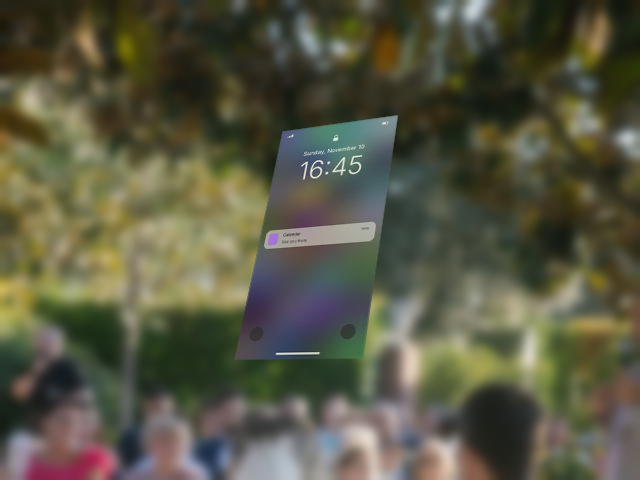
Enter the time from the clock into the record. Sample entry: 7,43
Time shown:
16,45
